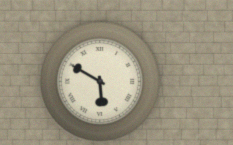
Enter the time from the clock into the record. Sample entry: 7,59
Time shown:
5,50
